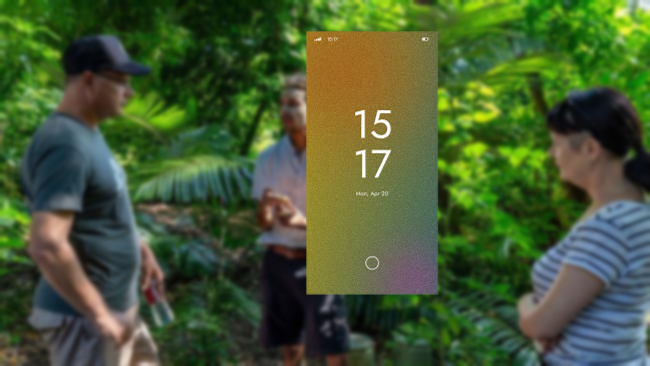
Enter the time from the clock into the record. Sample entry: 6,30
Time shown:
15,17
